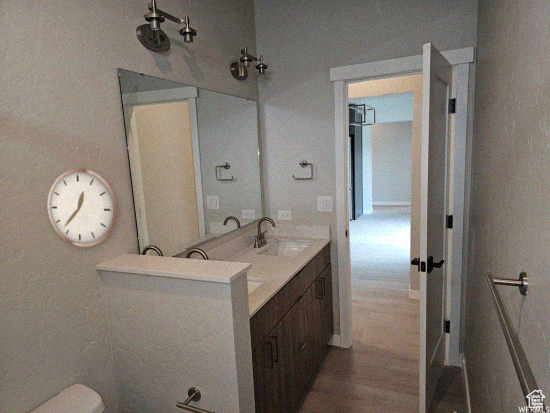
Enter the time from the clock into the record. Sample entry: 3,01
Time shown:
12,37
